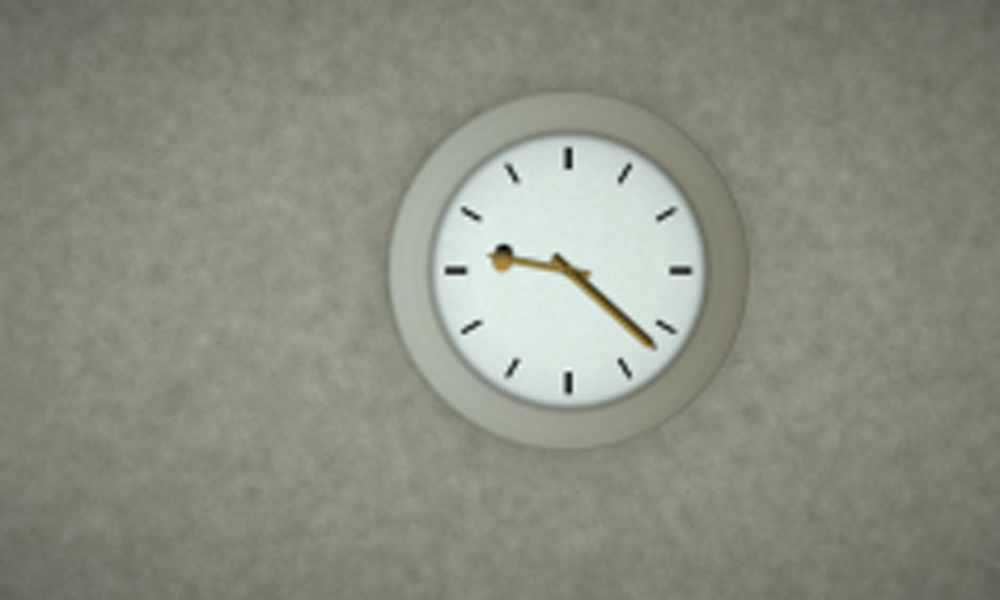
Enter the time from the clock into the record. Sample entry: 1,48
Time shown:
9,22
